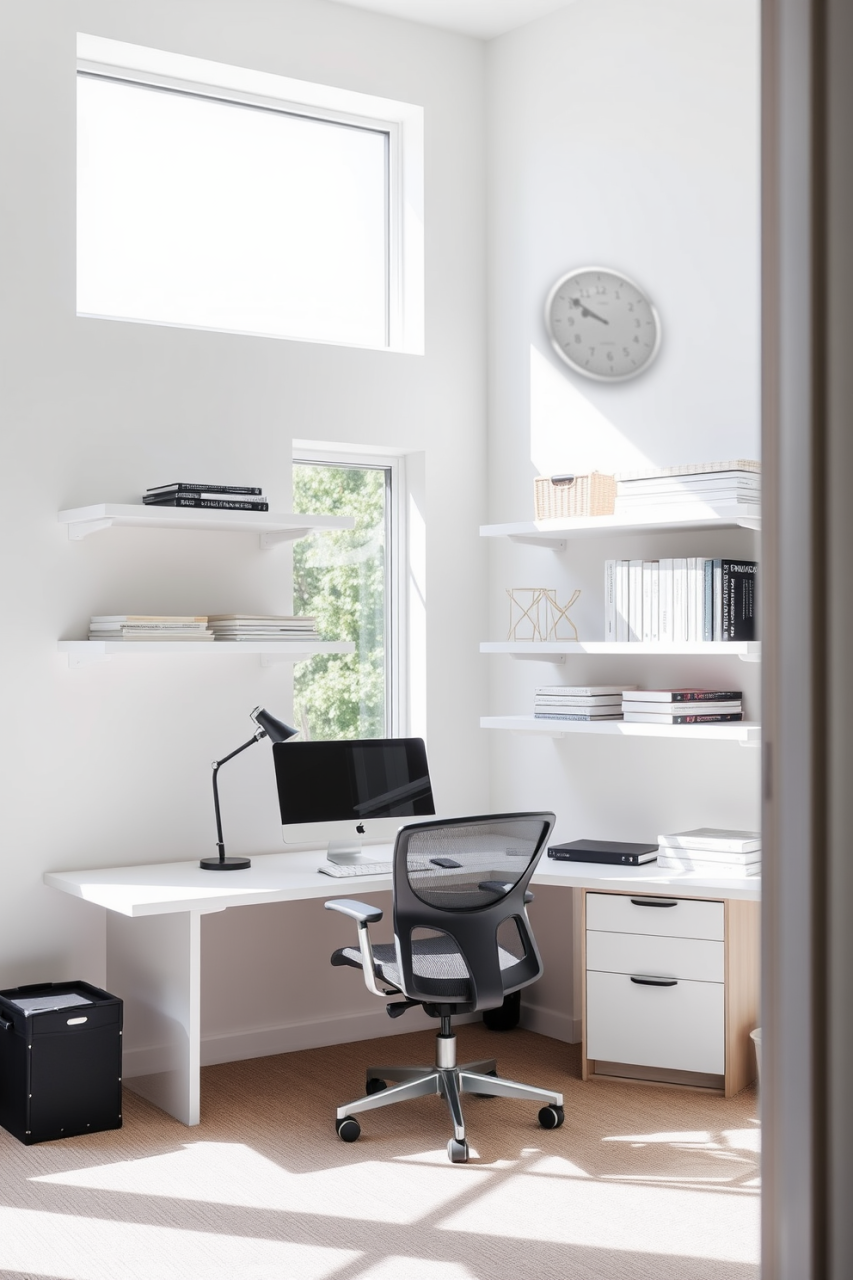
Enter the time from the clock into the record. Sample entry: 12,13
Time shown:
9,51
